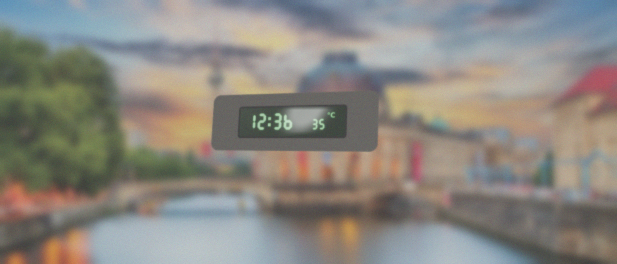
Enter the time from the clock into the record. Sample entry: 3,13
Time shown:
12,36
